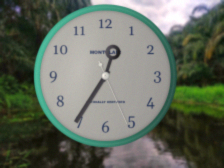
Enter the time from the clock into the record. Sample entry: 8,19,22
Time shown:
12,35,26
